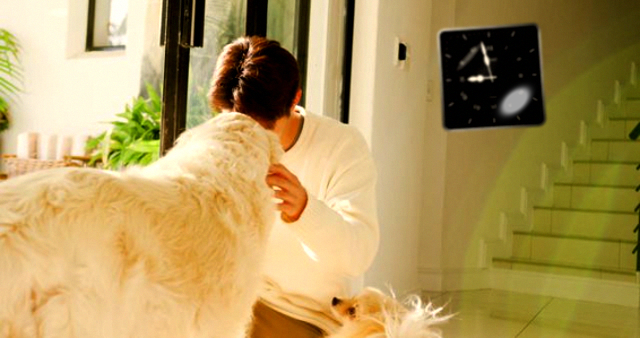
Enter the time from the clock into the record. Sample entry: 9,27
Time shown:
8,58
